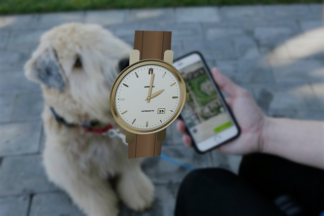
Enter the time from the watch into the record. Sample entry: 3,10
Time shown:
2,01
